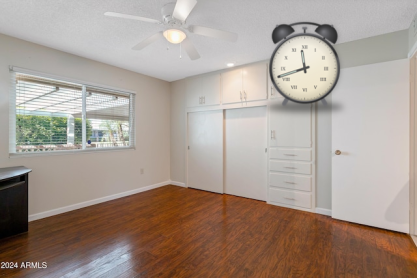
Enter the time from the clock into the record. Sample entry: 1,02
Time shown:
11,42
